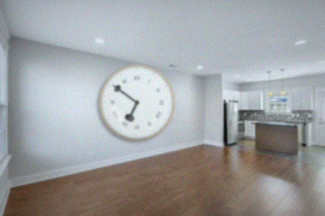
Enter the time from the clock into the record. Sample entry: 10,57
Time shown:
6,51
